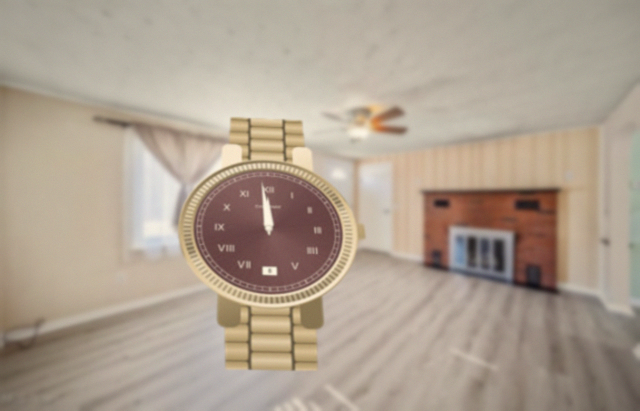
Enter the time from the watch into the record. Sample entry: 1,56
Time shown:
11,59
